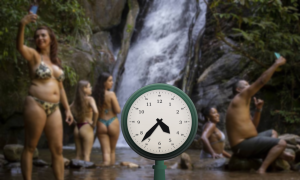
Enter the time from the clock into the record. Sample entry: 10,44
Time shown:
4,37
